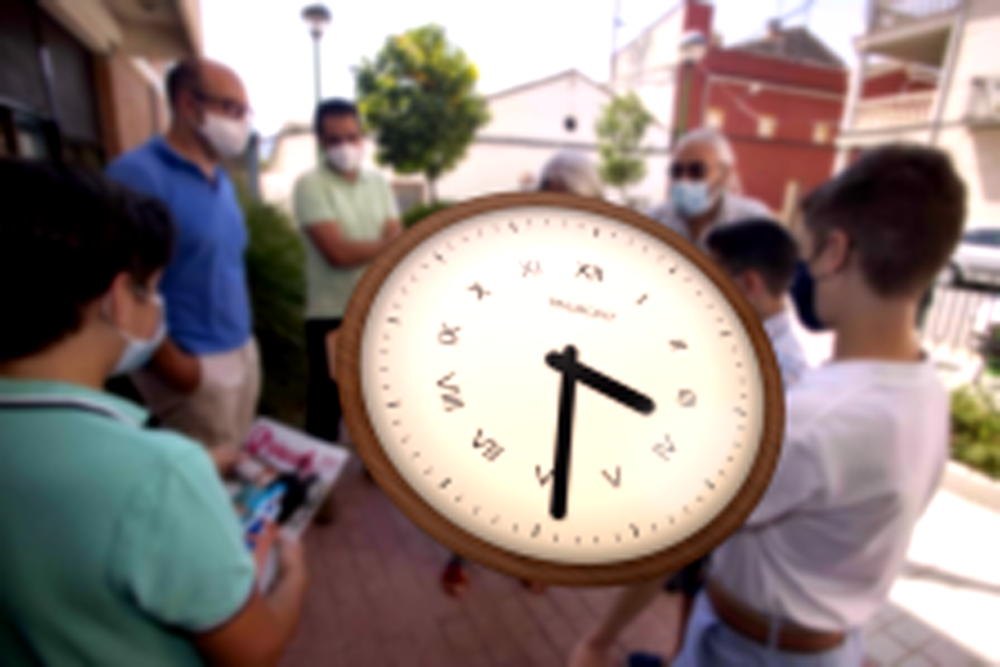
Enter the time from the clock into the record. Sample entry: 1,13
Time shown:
3,29
